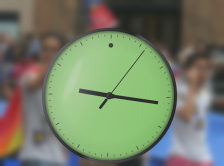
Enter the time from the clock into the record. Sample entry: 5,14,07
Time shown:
9,16,06
